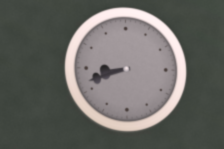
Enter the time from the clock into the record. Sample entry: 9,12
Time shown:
8,42
